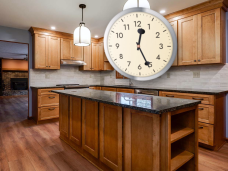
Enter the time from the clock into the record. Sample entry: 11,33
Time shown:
12,26
